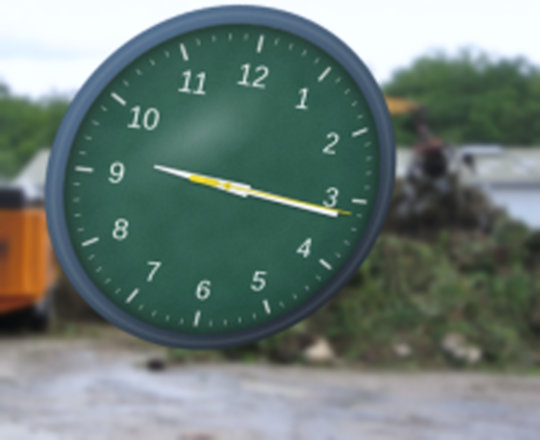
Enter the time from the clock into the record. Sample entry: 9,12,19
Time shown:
9,16,16
